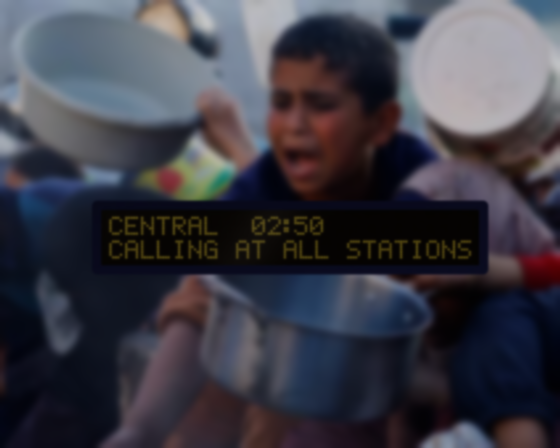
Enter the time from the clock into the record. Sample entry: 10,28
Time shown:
2,50
